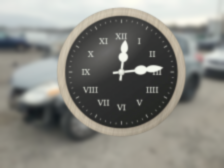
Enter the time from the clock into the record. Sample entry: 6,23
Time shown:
12,14
